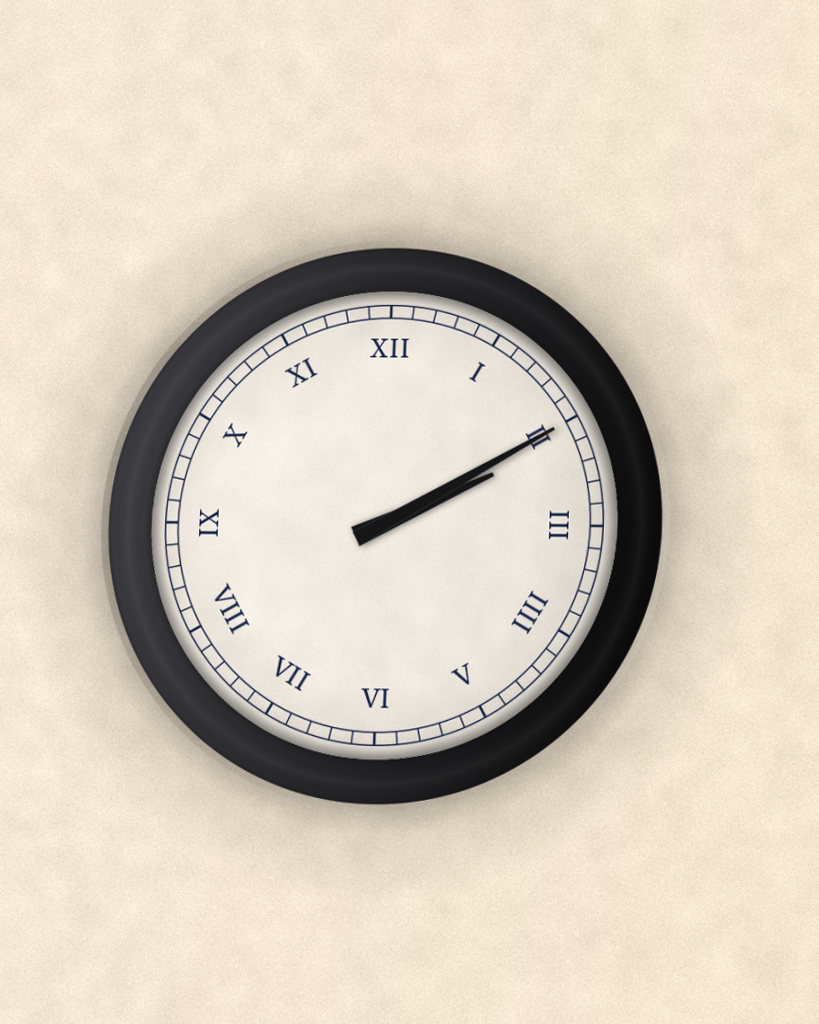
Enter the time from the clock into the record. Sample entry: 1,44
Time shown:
2,10
